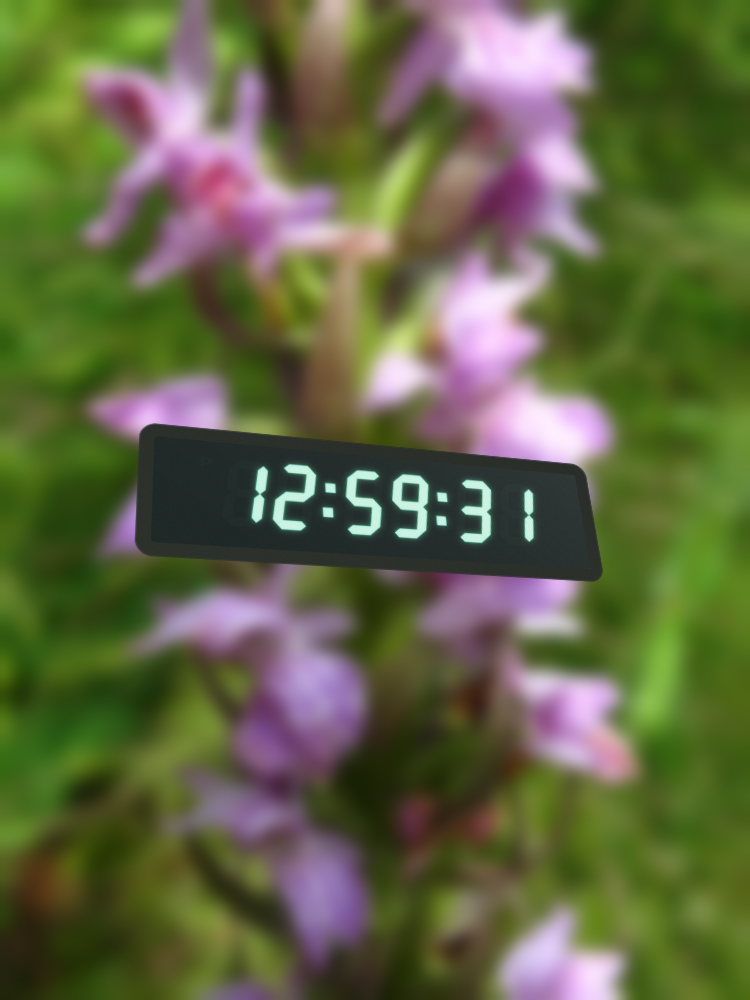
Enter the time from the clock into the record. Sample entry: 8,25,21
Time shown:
12,59,31
